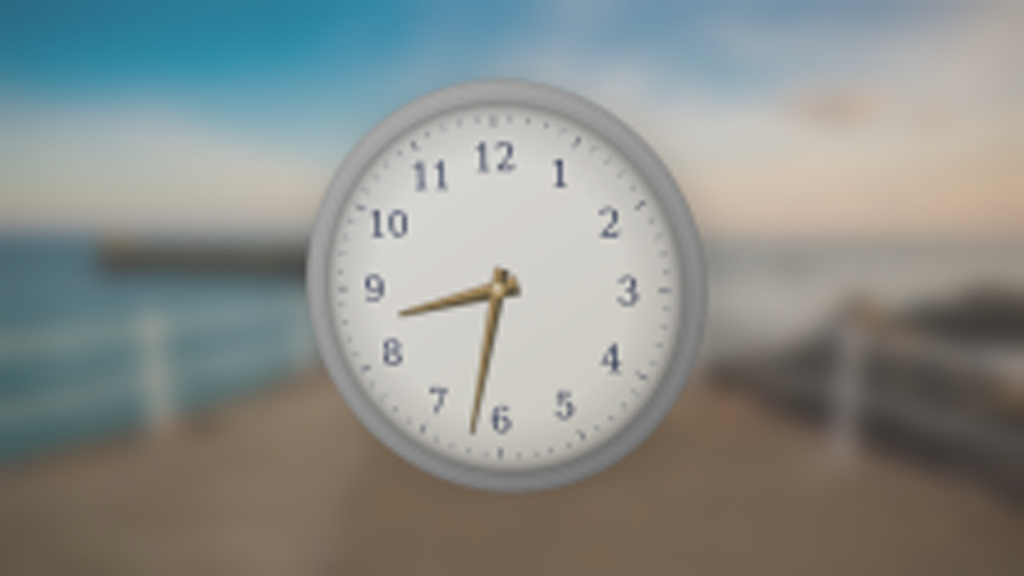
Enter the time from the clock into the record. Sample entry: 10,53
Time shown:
8,32
